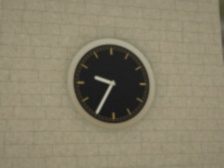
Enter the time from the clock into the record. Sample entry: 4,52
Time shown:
9,35
